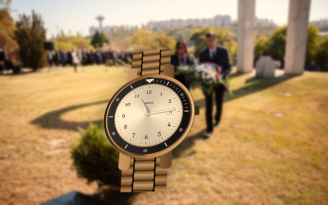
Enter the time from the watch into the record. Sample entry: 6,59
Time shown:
11,14
